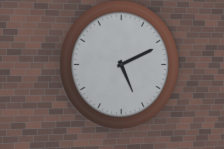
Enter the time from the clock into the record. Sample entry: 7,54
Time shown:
5,11
